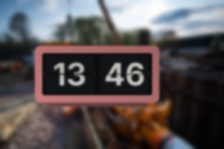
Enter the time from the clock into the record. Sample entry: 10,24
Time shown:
13,46
